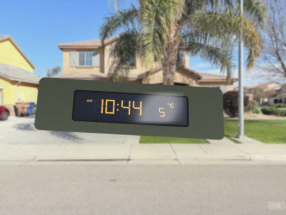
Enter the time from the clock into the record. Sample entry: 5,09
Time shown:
10,44
